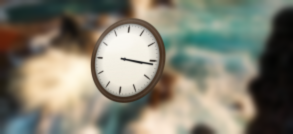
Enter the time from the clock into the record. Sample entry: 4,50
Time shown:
3,16
